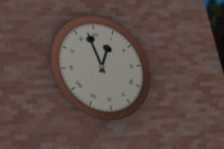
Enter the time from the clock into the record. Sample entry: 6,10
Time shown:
12,58
